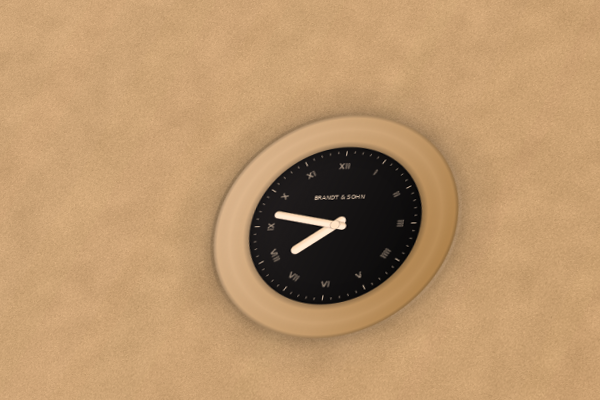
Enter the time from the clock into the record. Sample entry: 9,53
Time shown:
7,47
